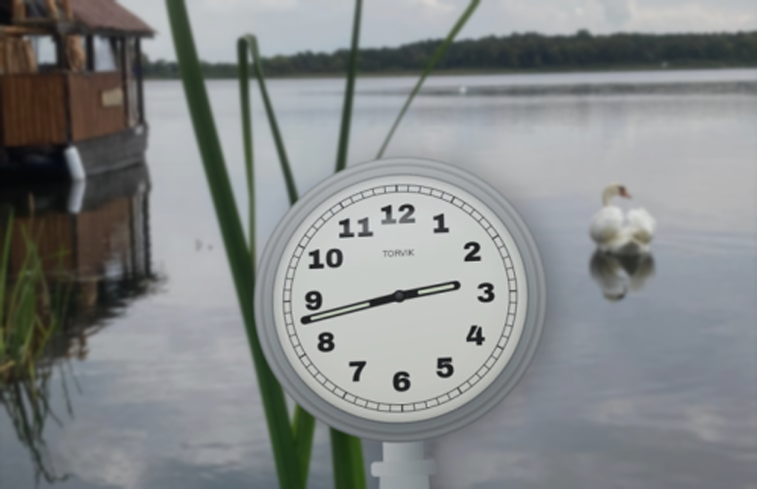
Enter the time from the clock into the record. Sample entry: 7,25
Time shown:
2,43
